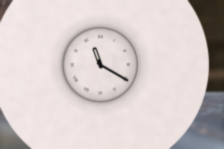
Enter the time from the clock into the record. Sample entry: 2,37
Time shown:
11,20
